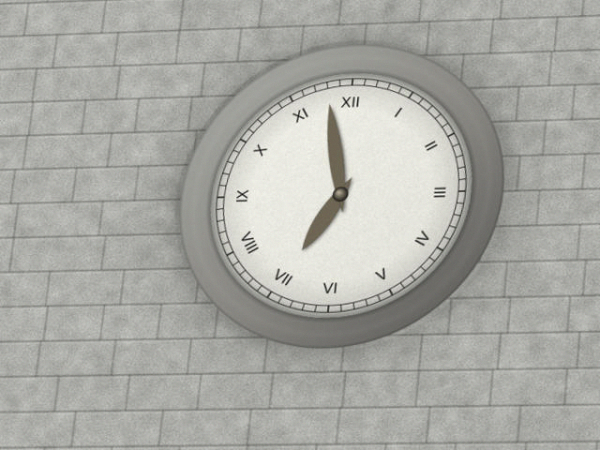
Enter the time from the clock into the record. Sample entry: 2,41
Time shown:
6,58
